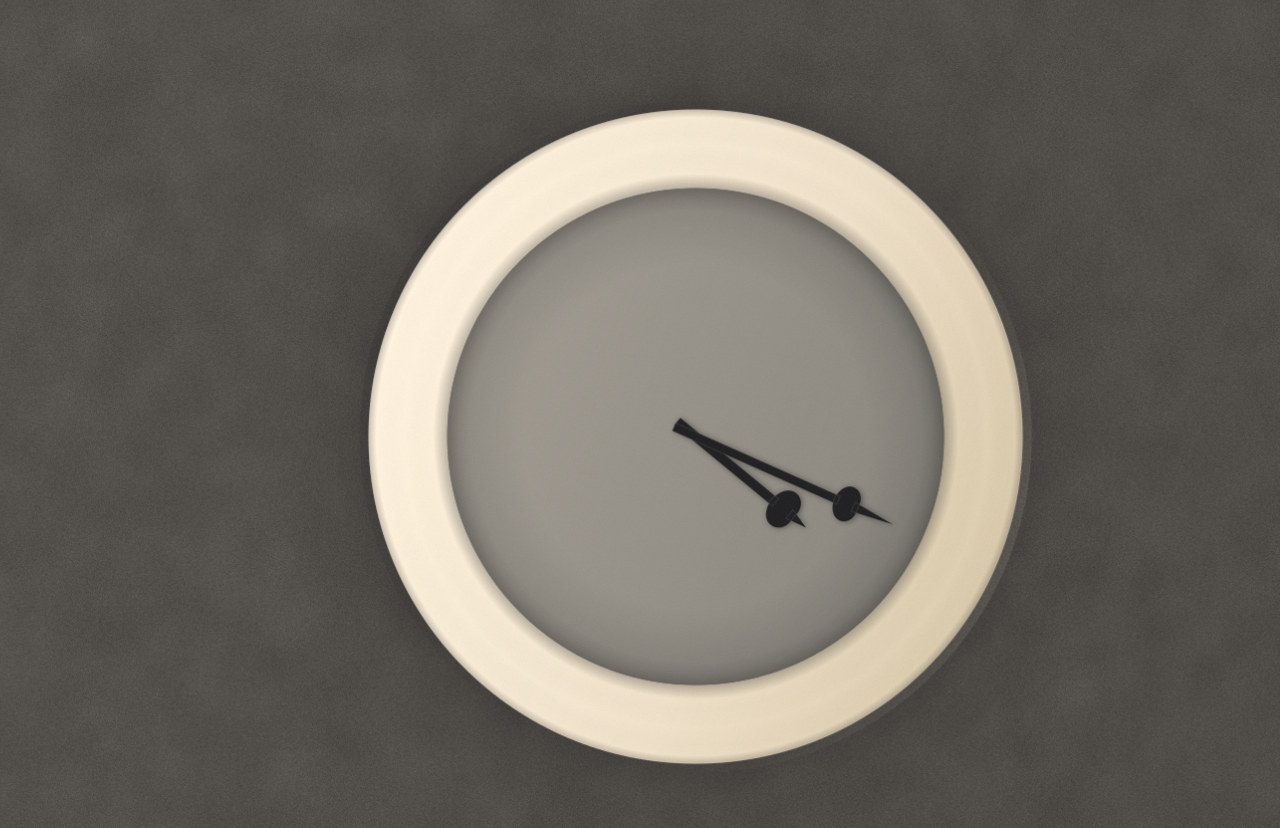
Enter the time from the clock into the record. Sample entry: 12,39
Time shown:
4,19
